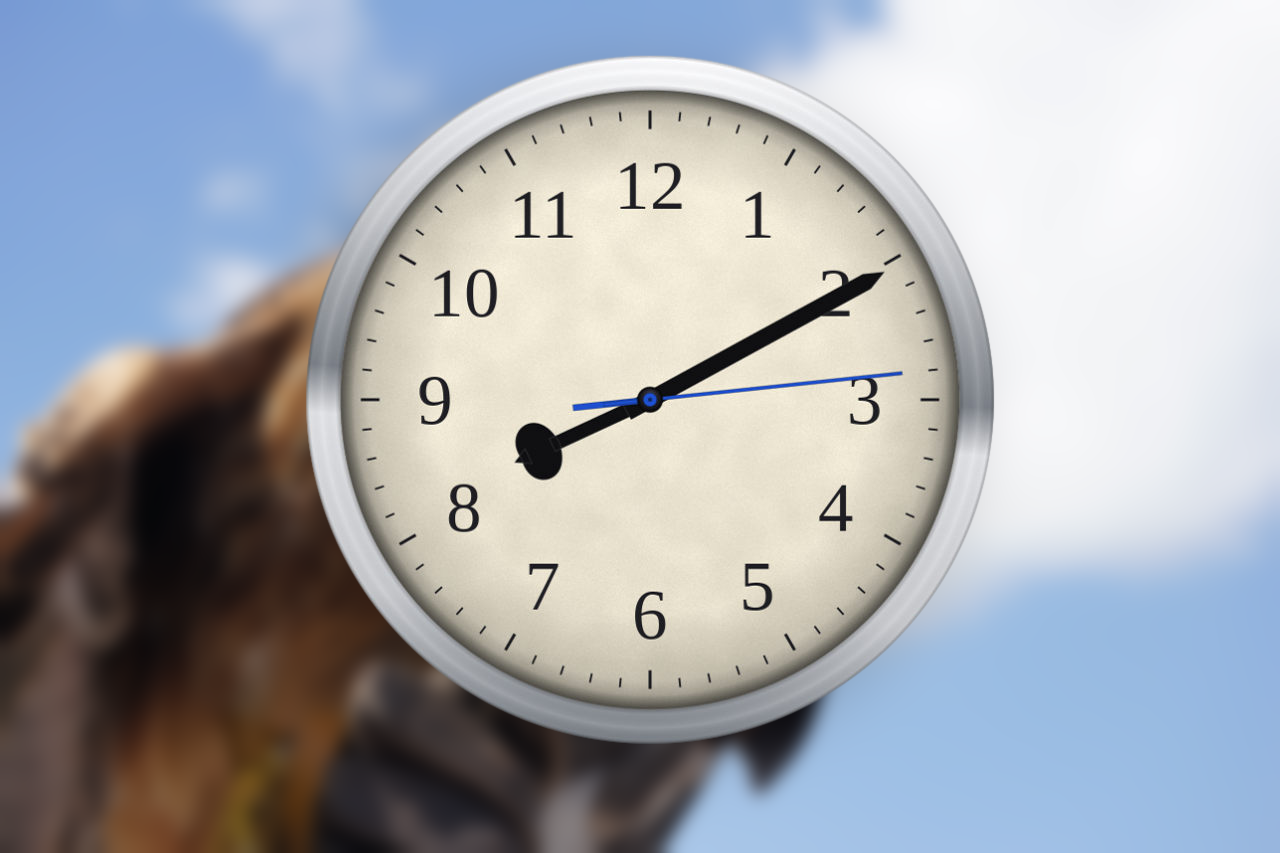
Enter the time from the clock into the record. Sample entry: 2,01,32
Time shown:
8,10,14
